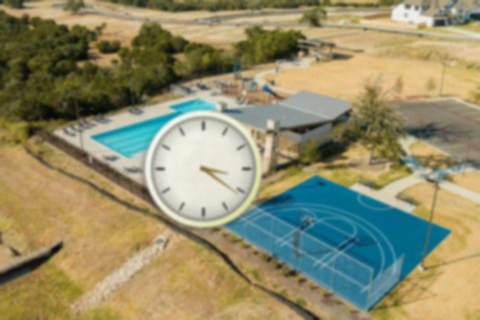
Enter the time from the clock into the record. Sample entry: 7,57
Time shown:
3,21
